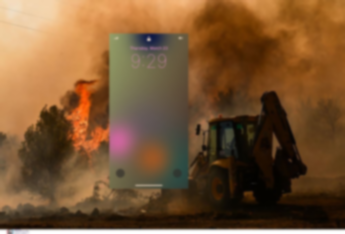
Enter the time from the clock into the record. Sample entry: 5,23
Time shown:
9,29
